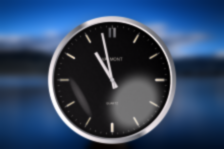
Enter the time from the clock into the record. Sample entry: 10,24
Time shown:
10,58
